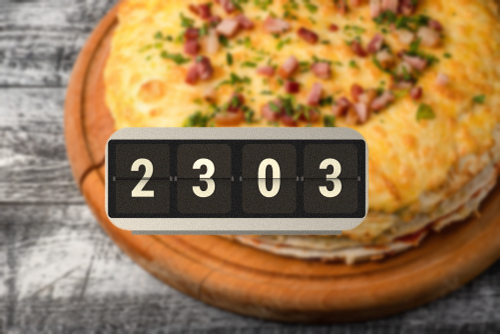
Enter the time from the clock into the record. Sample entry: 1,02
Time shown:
23,03
